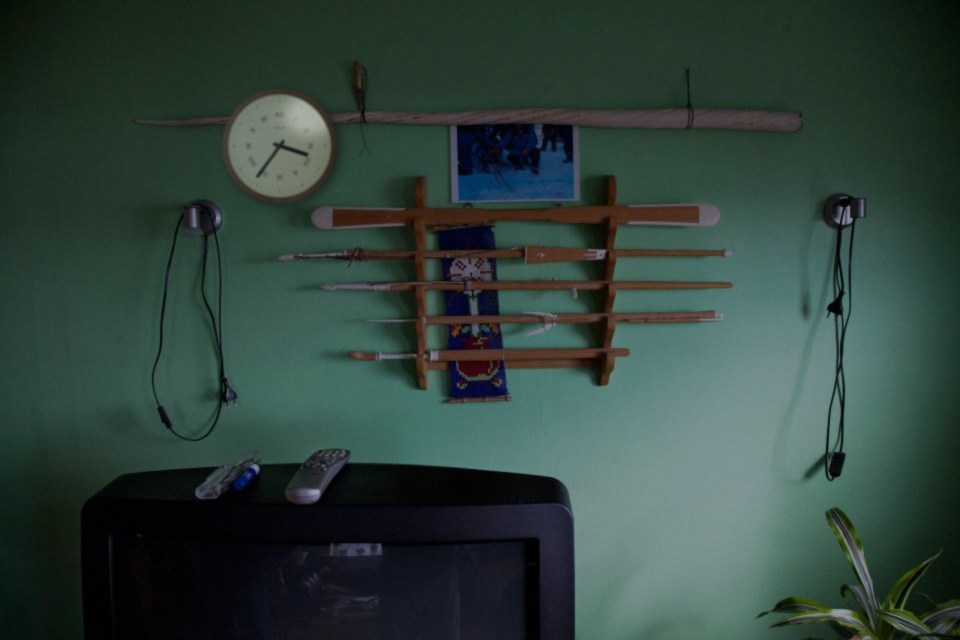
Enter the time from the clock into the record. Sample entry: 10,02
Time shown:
3,36
